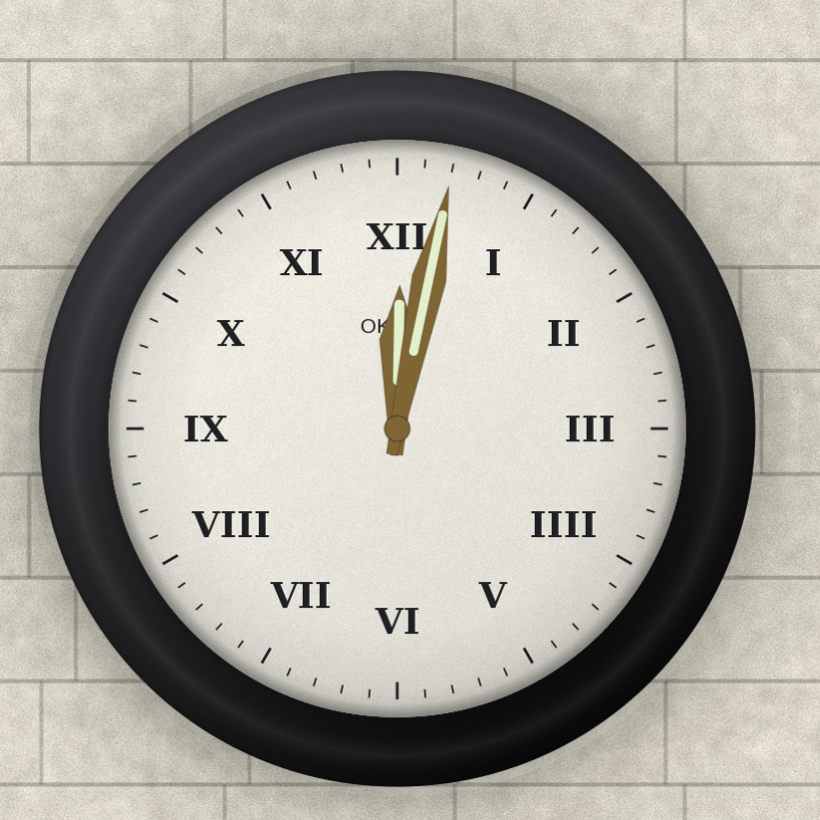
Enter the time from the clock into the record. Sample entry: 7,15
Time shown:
12,02
